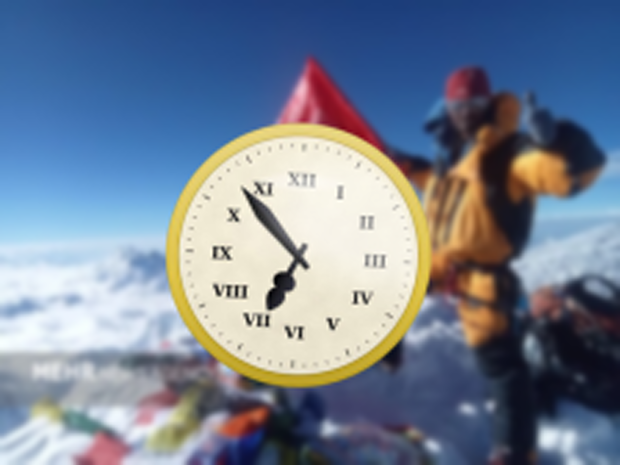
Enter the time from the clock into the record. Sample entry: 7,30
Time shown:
6,53
